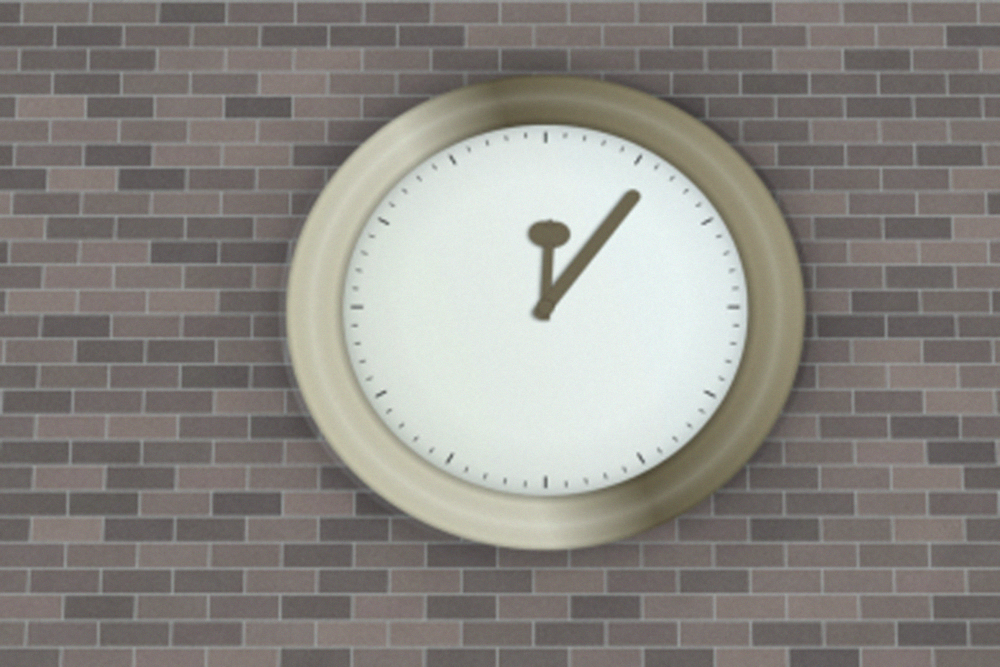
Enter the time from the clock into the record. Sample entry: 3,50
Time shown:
12,06
